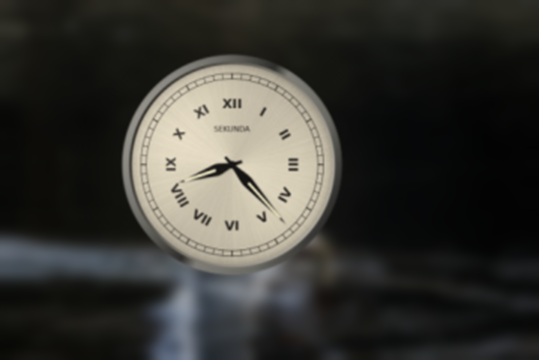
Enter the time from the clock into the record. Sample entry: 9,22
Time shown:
8,23
